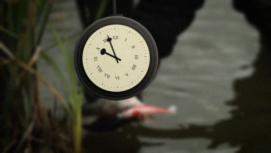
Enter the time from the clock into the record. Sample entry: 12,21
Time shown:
9,57
